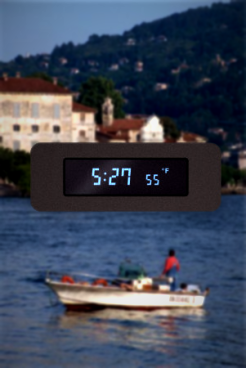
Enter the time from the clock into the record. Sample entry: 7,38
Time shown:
5,27
